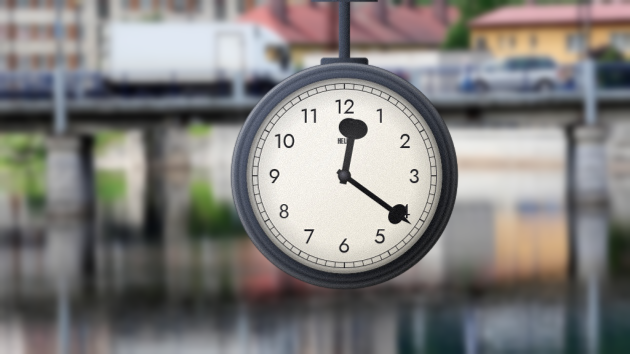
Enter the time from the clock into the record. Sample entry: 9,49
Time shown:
12,21
